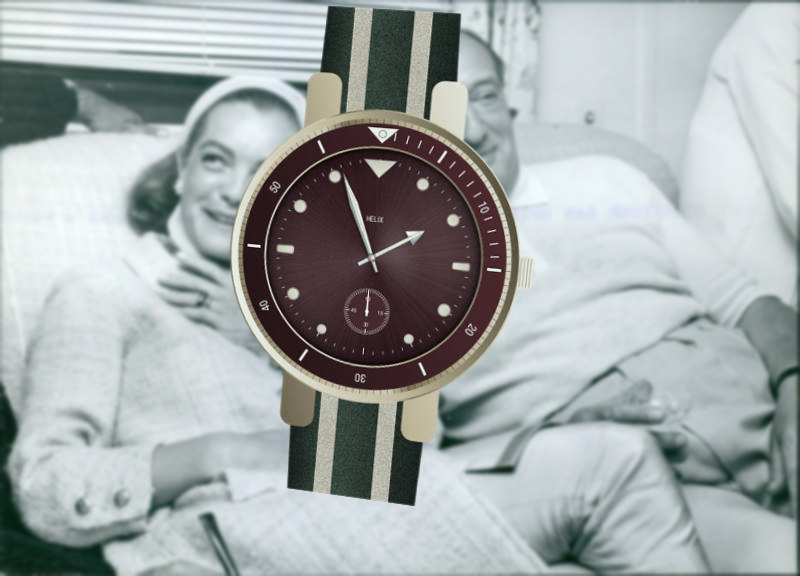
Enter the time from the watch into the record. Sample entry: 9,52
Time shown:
1,56
